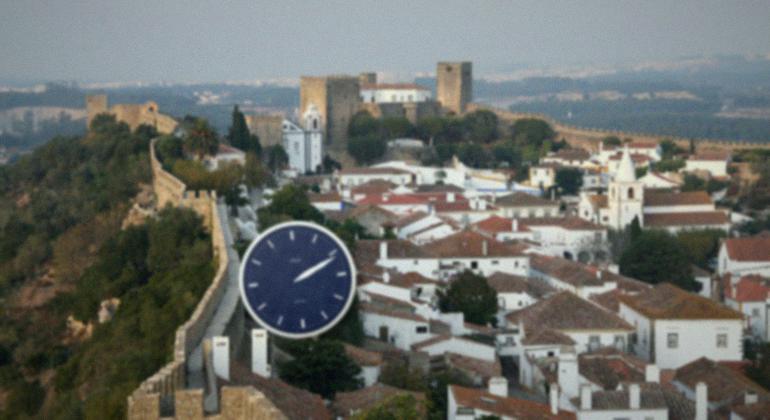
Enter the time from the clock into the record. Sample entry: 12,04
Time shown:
2,11
